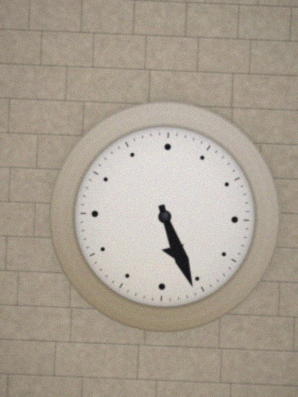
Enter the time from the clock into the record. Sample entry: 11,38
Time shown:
5,26
